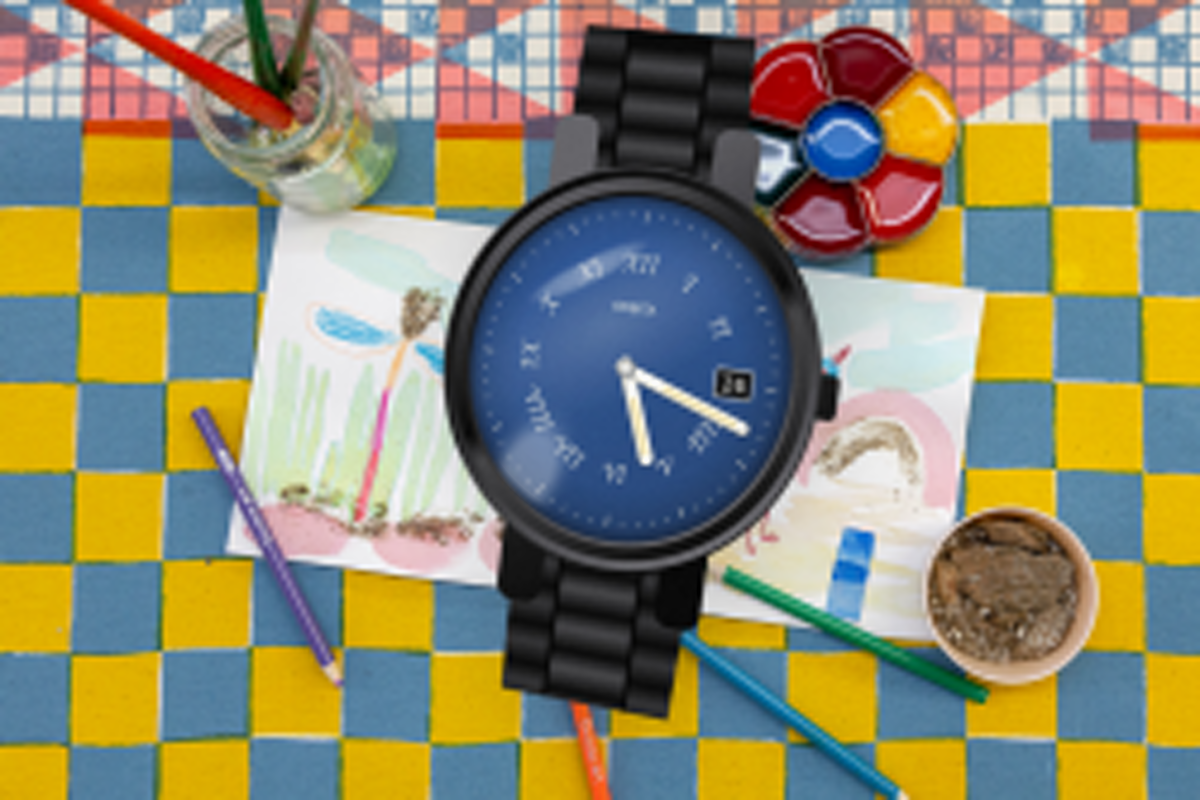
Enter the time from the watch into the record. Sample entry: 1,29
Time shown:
5,18
